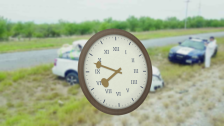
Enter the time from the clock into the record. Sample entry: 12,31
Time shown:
7,48
